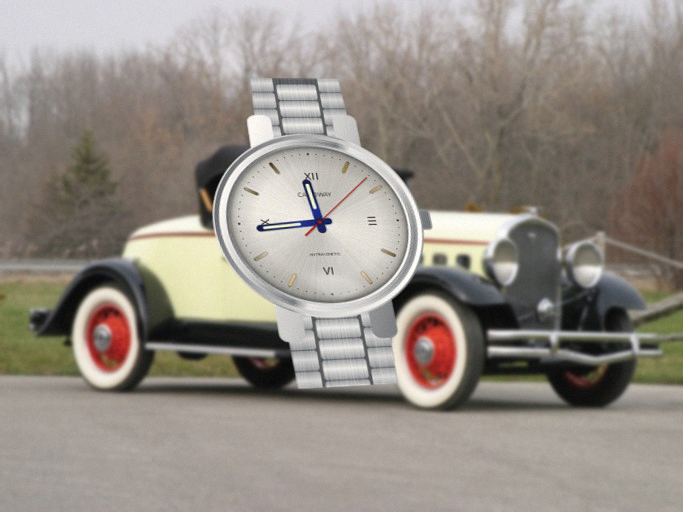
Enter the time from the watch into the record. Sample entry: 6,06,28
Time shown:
11,44,08
